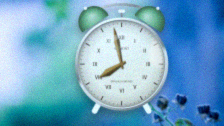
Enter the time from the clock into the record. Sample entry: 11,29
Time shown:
7,58
